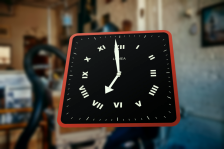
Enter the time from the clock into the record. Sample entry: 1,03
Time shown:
6,59
